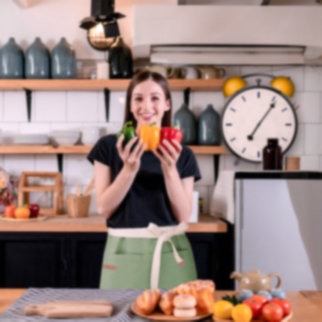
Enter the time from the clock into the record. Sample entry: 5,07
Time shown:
7,06
